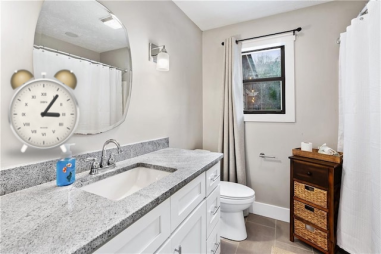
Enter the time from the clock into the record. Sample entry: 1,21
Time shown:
3,06
